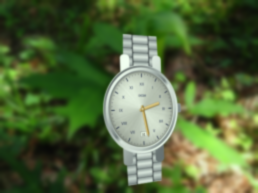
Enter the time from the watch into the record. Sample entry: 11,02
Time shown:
2,28
